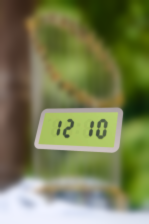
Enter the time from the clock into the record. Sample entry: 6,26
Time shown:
12,10
